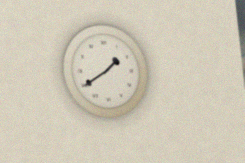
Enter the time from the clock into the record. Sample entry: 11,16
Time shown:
1,40
